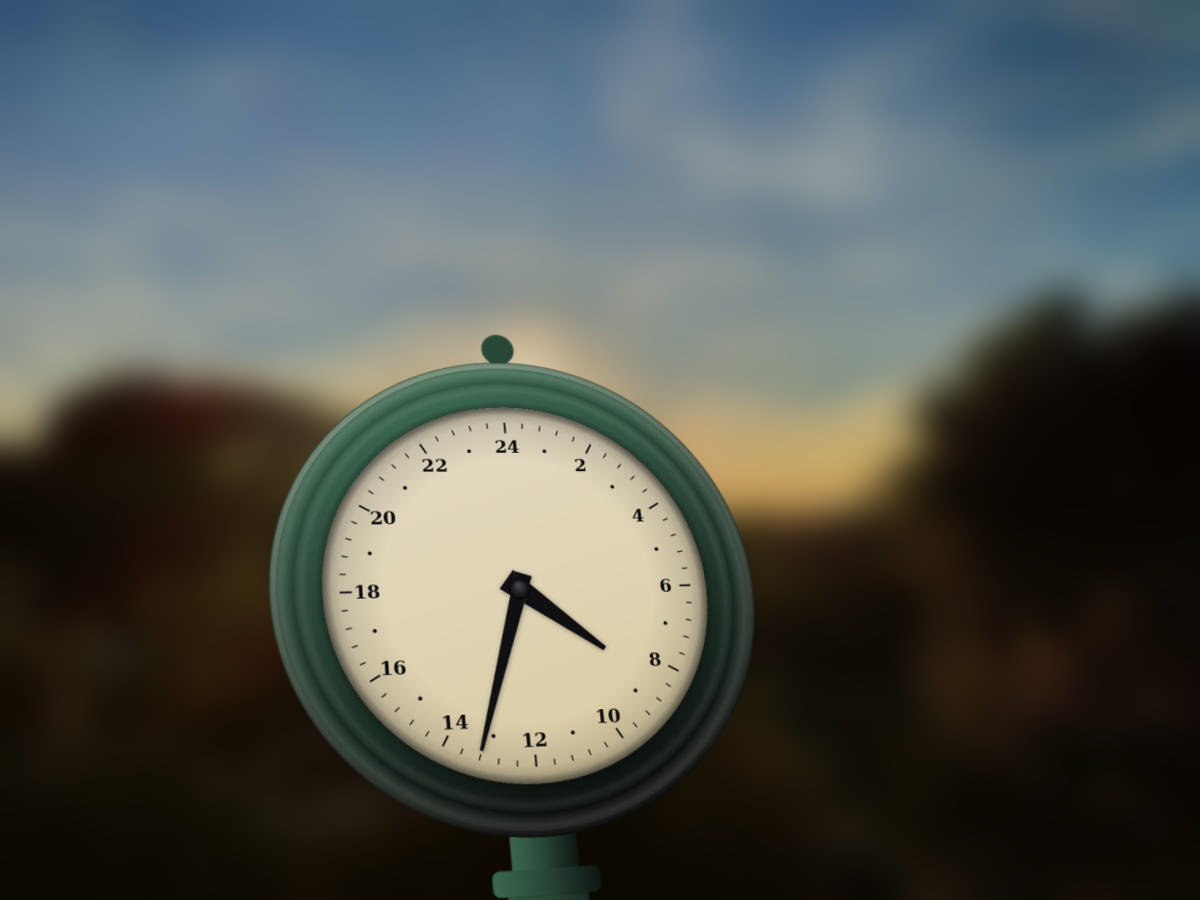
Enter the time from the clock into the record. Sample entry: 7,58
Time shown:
8,33
